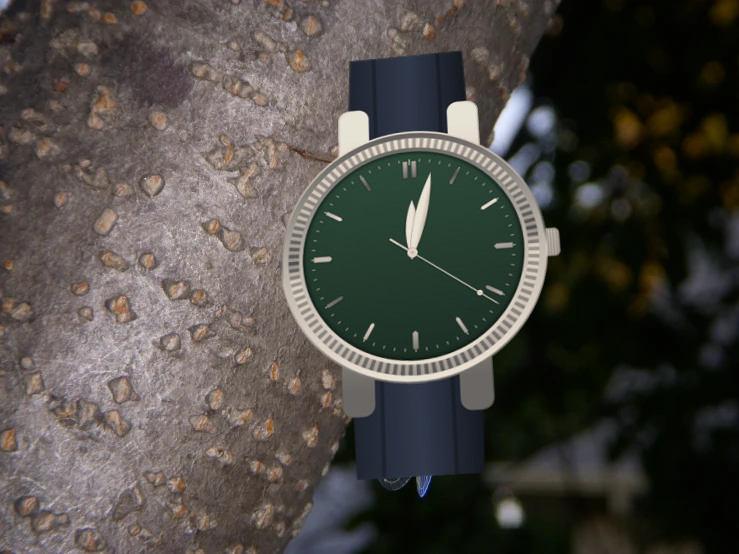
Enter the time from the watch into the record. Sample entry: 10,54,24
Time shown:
12,02,21
